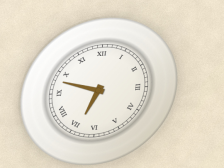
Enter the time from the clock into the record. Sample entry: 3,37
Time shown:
6,48
